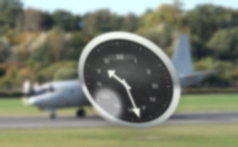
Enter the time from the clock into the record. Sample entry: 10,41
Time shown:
10,28
